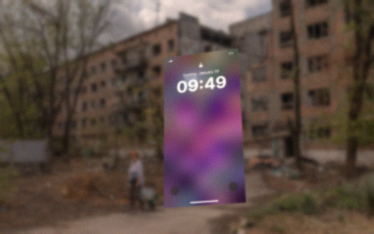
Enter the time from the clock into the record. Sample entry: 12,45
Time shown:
9,49
